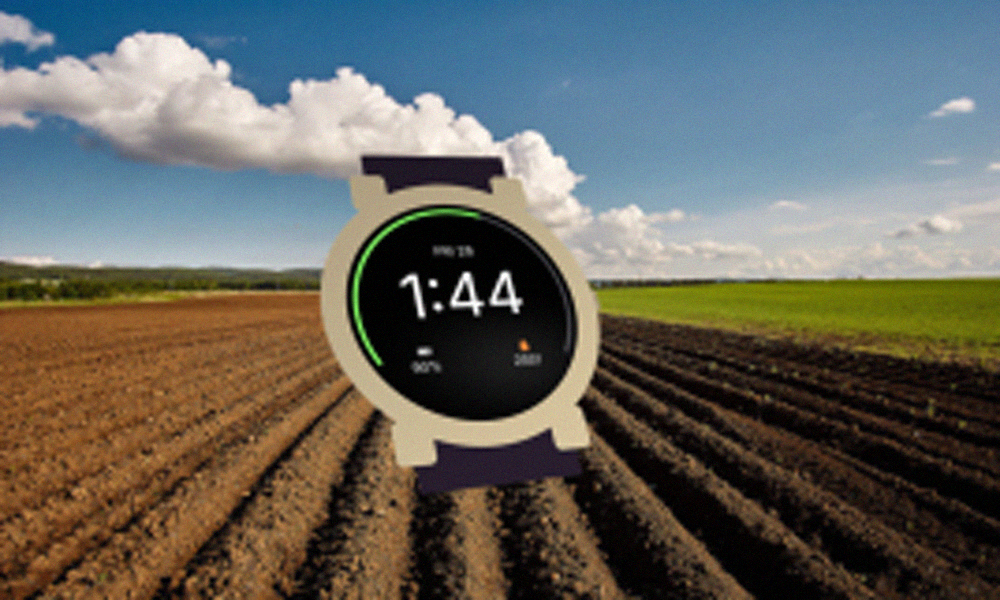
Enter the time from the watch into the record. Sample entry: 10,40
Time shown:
1,44
